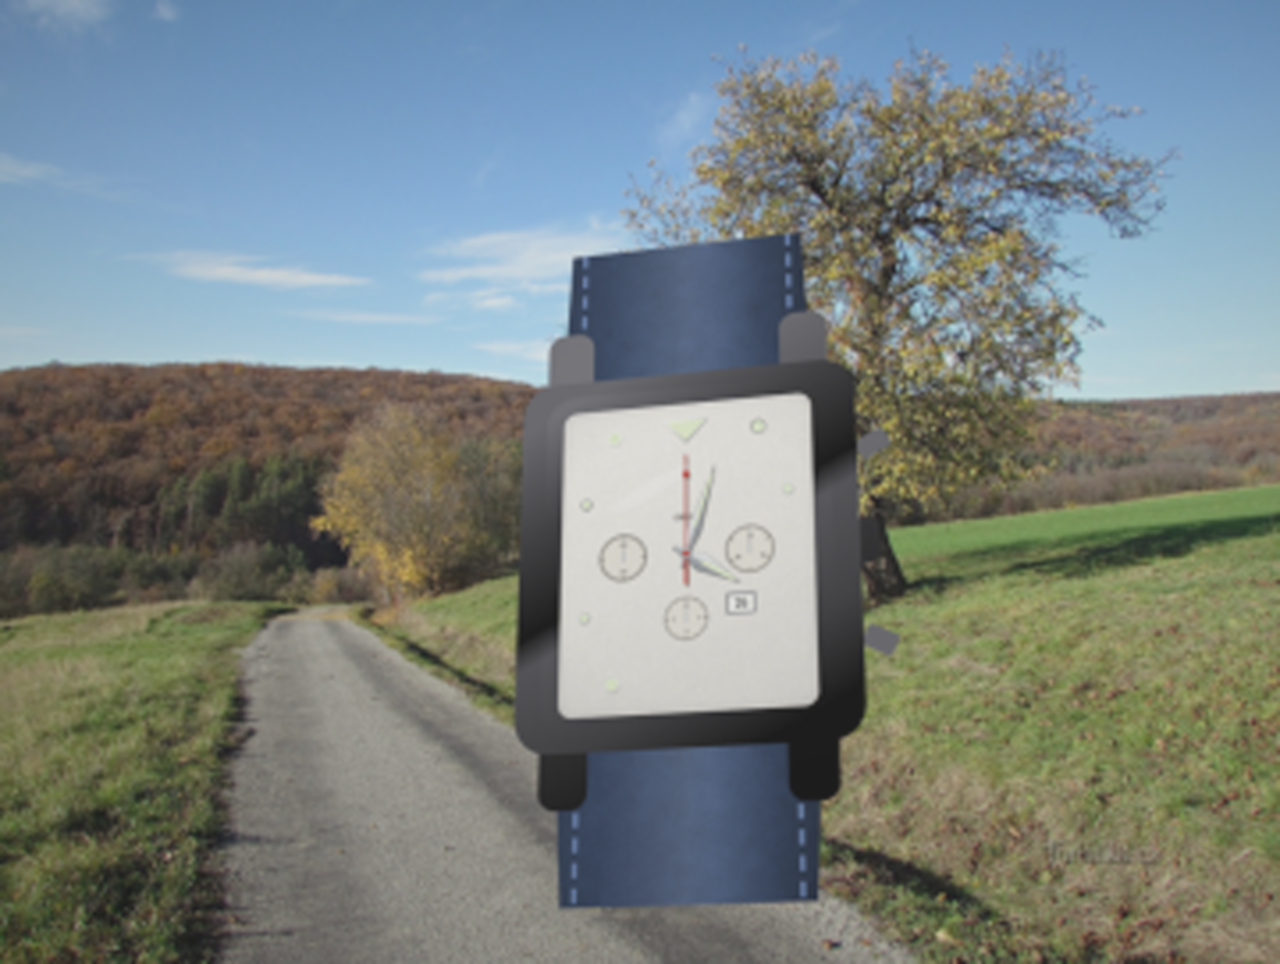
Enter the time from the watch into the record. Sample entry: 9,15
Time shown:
4,03
